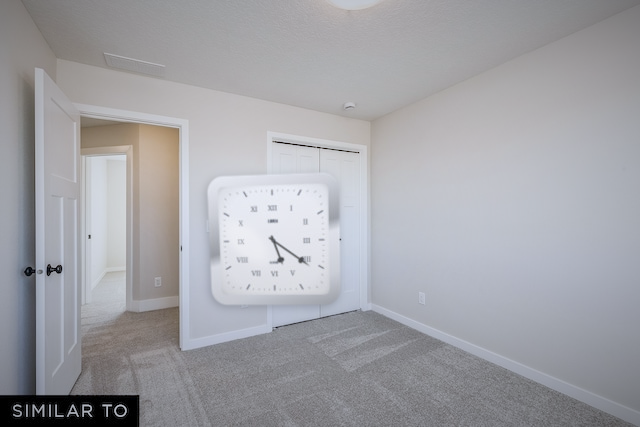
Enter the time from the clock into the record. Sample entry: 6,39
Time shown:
5,21
